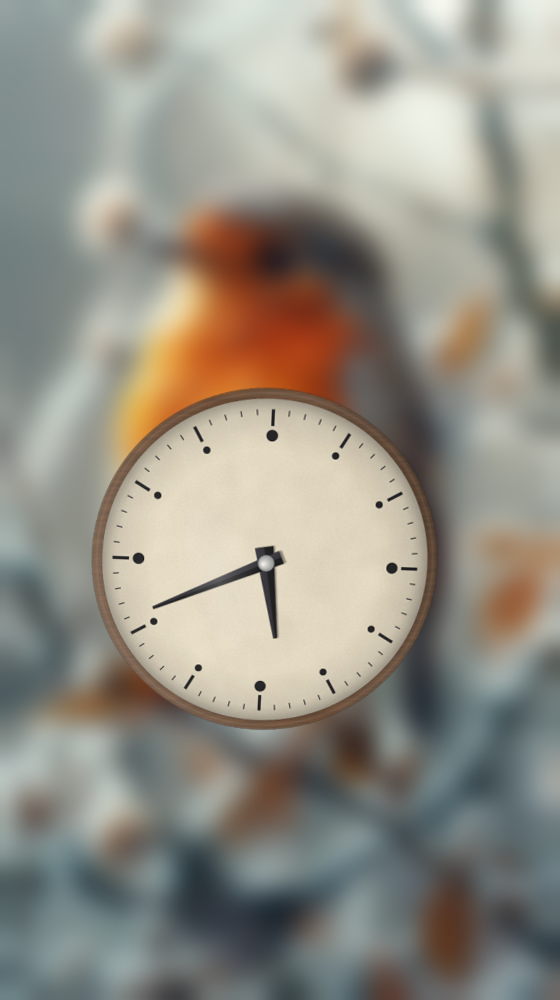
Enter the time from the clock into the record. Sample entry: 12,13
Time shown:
5,41
